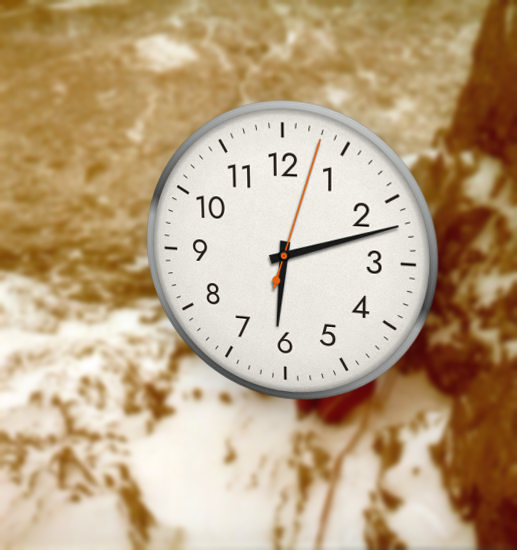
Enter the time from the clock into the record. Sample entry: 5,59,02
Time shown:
6,12,03
